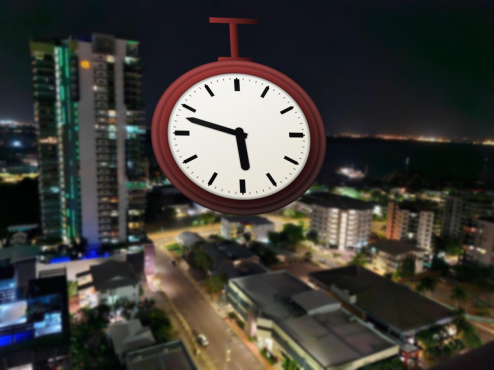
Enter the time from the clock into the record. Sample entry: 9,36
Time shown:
5,48
